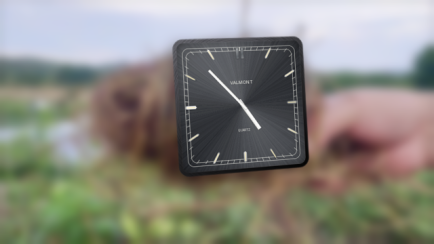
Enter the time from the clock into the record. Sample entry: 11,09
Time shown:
4,53
